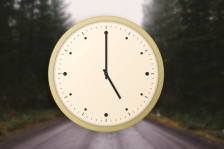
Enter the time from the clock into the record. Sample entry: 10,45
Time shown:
5,00
